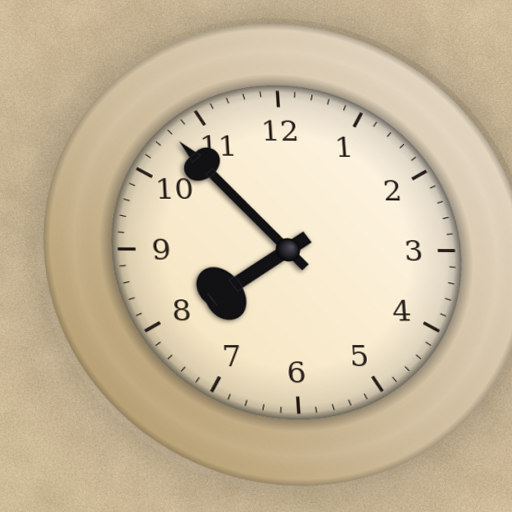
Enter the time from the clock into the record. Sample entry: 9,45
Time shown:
7,53
